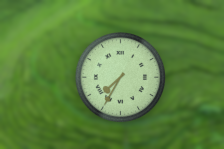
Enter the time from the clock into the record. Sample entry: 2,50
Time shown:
7,35
